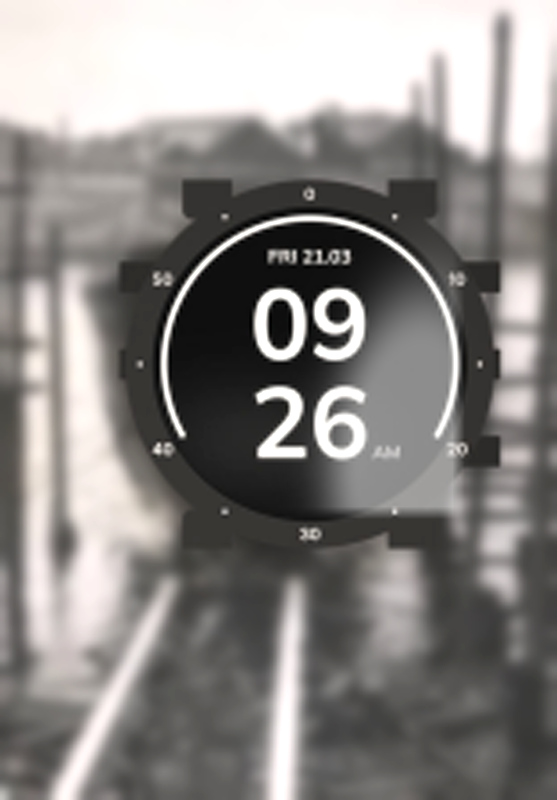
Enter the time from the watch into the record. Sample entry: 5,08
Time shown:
9,26
